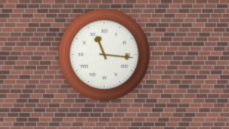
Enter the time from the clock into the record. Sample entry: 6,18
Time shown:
11,16
